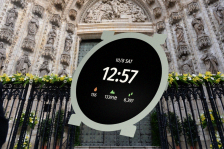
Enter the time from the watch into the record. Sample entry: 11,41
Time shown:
12,57
